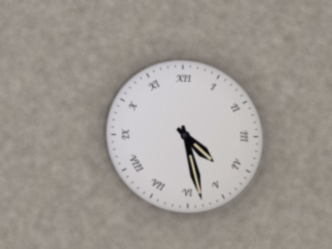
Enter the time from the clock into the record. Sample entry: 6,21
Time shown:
4,28
